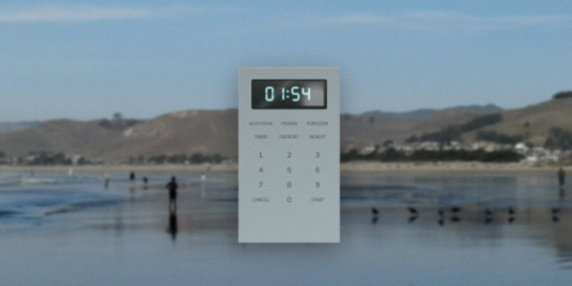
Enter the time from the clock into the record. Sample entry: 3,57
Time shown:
1,54
